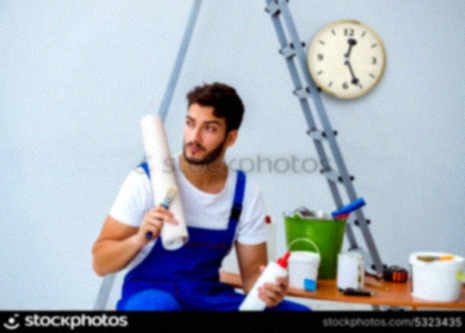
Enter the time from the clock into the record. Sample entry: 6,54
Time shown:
12,26
